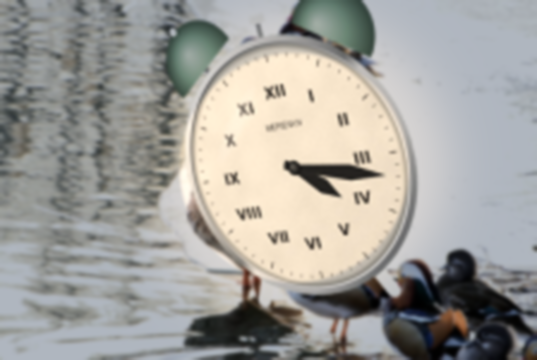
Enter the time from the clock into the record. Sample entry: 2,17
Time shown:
4,17
